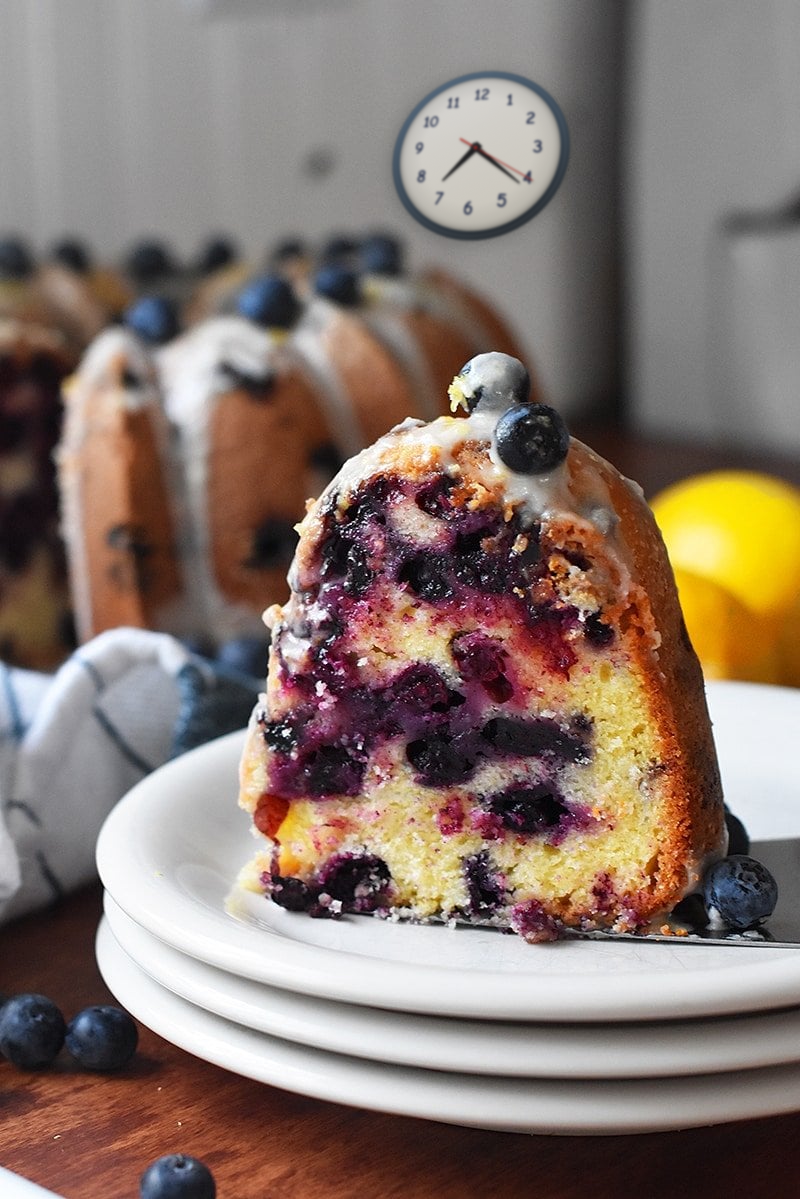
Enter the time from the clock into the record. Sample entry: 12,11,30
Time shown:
7,21,20
